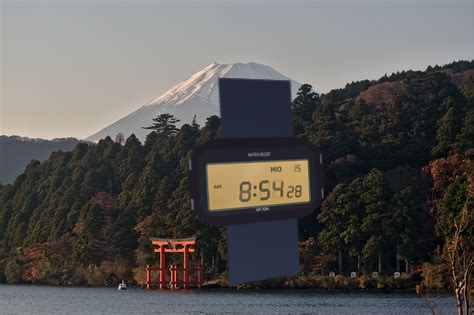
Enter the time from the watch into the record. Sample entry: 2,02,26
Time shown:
8,54,28
